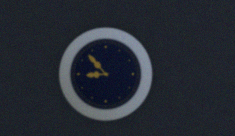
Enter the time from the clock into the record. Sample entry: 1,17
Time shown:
8,53
